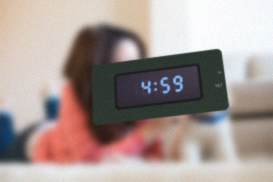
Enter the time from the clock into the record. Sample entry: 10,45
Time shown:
4,59
